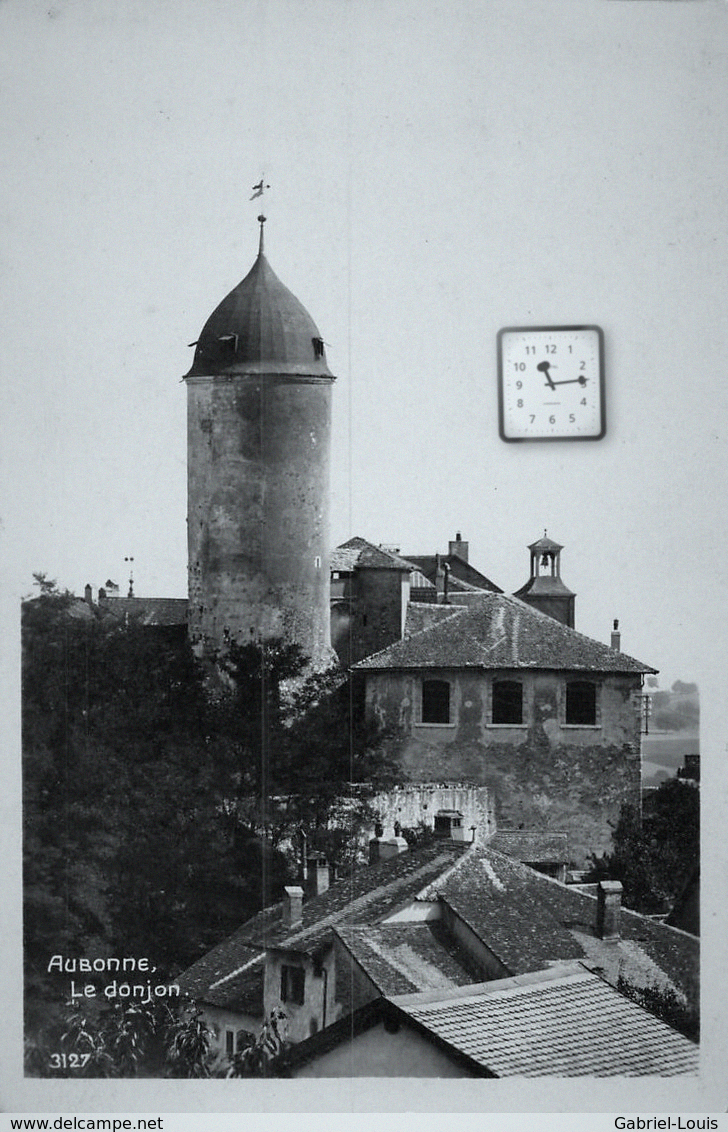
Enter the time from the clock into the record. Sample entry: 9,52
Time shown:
11,14
